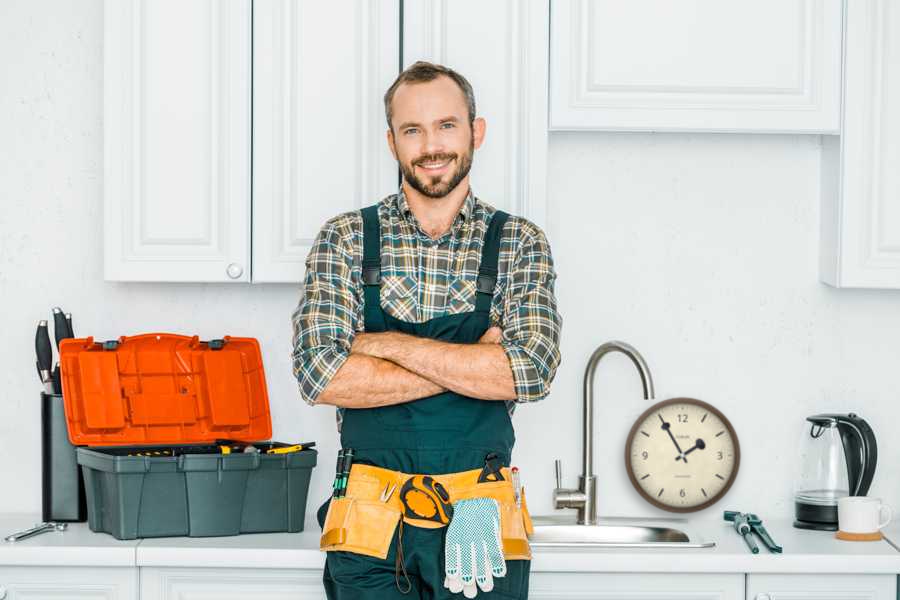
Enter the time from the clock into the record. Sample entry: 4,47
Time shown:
1,55
